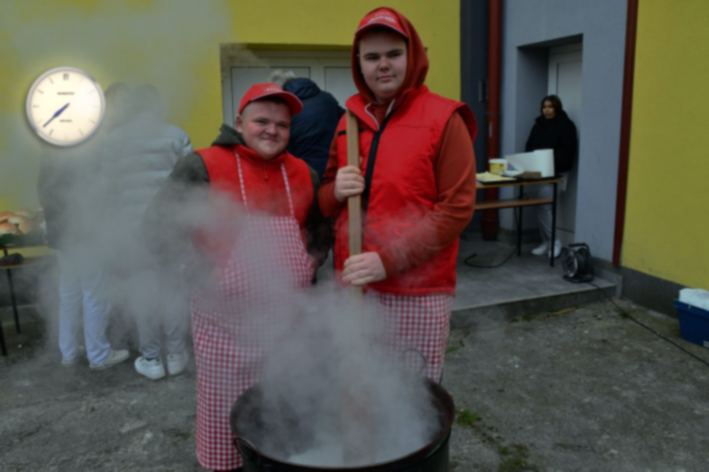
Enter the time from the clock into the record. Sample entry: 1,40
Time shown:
7,38
